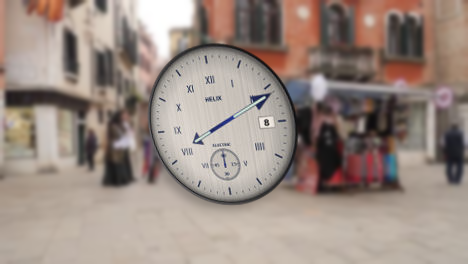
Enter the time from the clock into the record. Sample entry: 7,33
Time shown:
8,11
